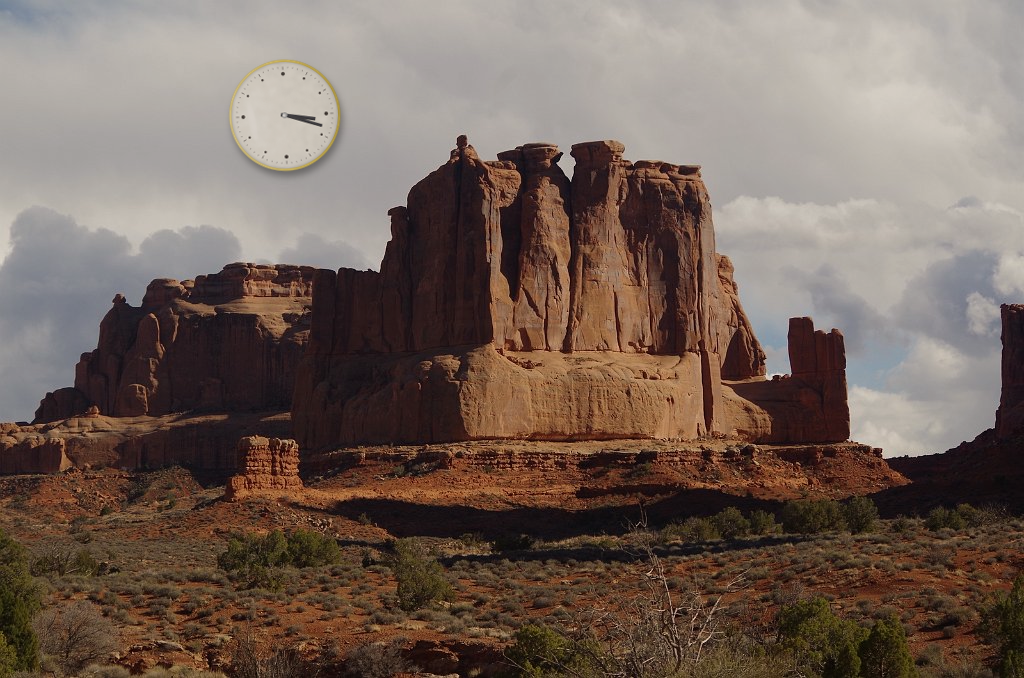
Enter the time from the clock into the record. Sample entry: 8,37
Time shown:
3,18
